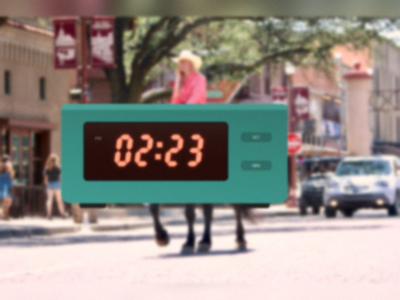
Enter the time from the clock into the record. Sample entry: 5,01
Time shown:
2,23
